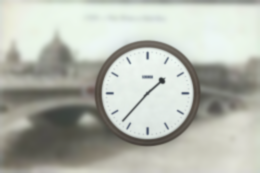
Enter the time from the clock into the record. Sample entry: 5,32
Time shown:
1,37
